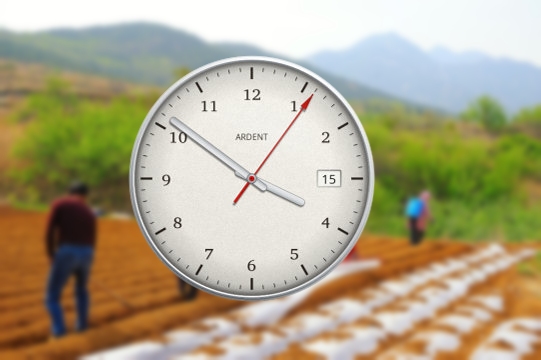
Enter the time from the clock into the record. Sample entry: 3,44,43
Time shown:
3,51,06
